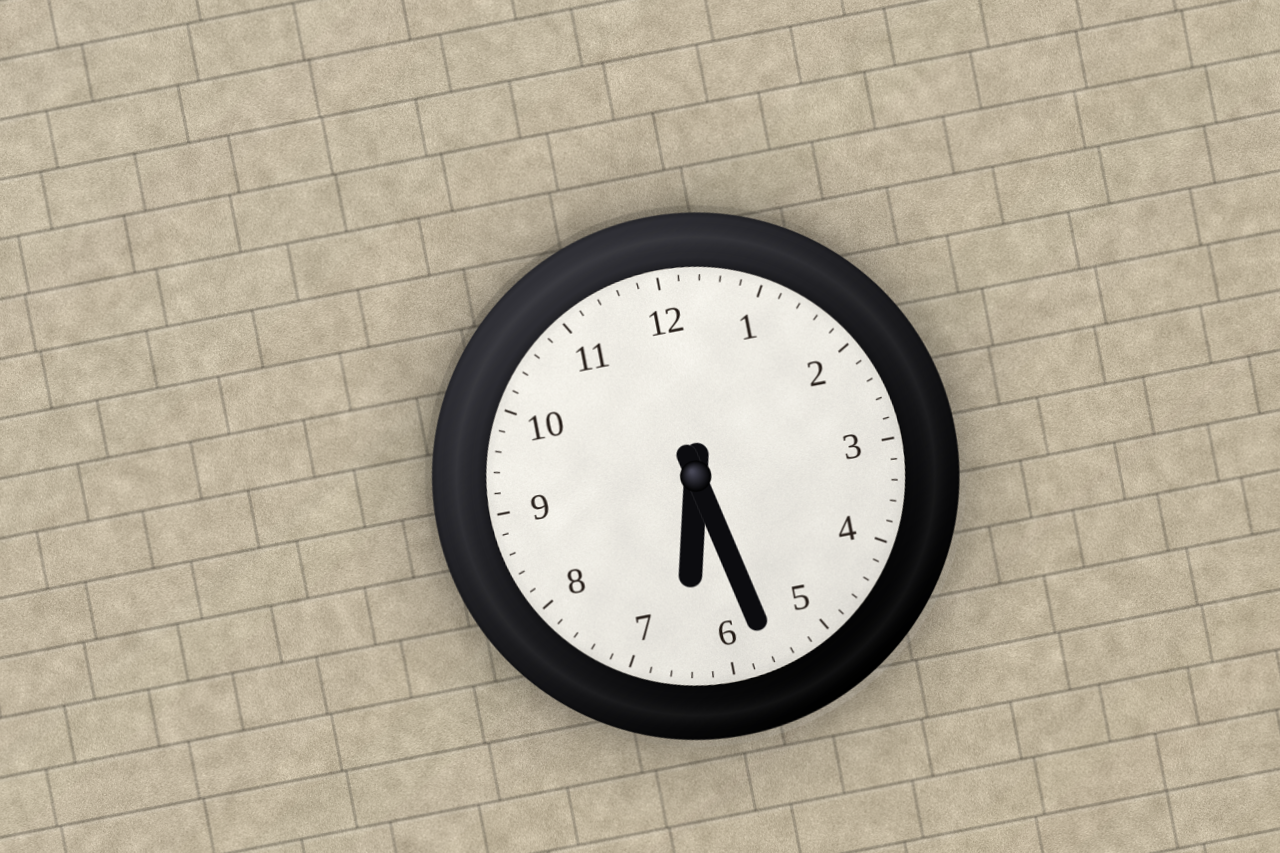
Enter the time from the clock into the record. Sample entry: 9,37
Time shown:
6,28
